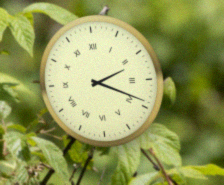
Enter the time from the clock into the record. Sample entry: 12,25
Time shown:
2,19
